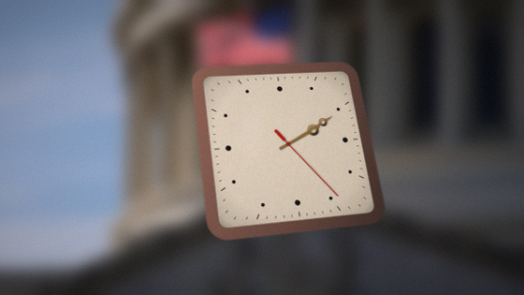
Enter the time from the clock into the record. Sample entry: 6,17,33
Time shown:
2,10,24
